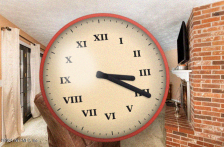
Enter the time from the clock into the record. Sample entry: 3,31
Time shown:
3,20
